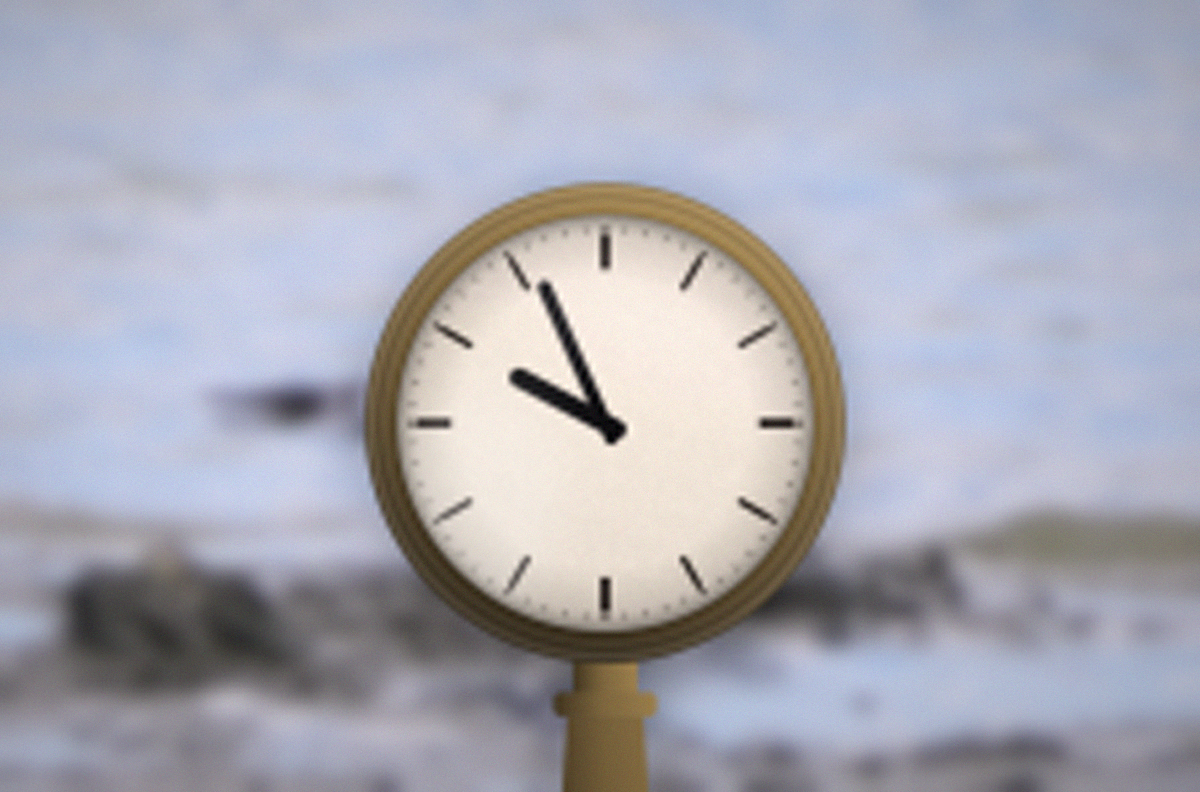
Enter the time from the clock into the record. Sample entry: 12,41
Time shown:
9,56
